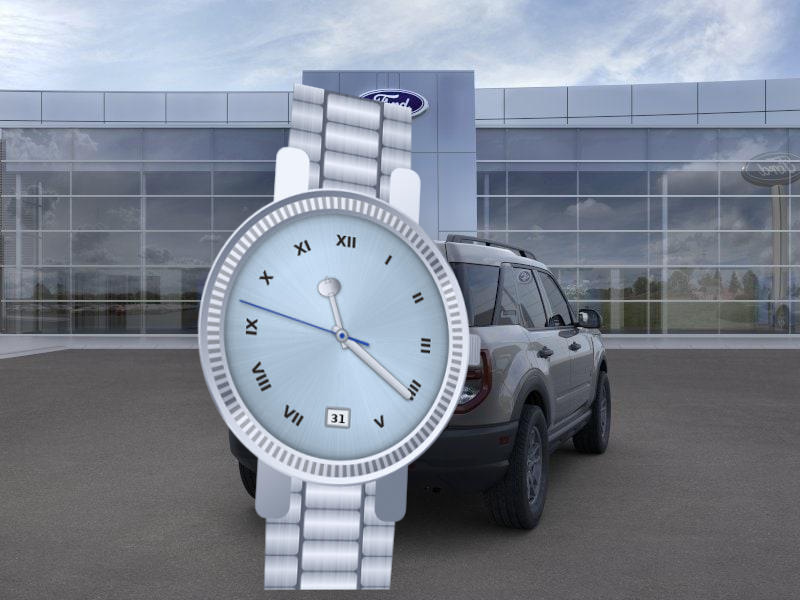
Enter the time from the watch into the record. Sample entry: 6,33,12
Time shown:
11,20,47
